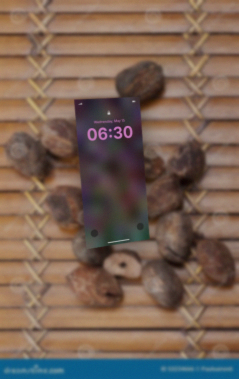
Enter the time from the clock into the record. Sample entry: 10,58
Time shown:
6,30
